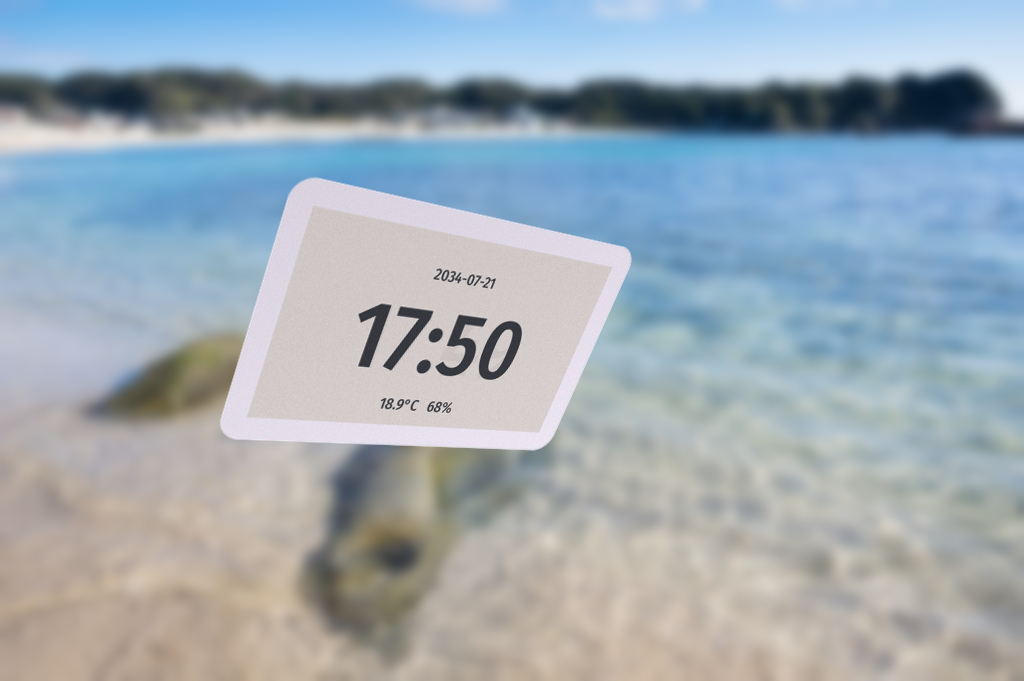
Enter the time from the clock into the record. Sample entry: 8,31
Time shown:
17,50
